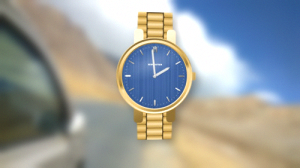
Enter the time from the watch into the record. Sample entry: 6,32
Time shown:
1,59
